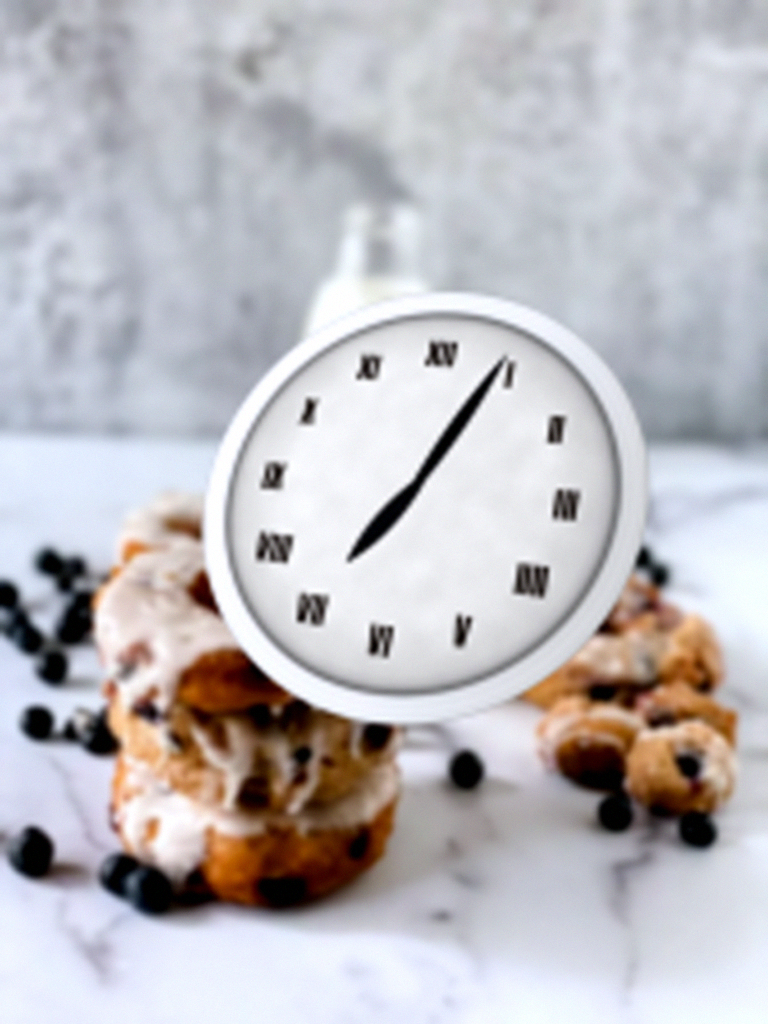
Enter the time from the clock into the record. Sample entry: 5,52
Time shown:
7,04
